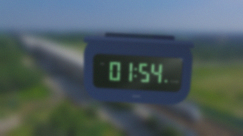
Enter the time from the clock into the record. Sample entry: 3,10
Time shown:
1,54
